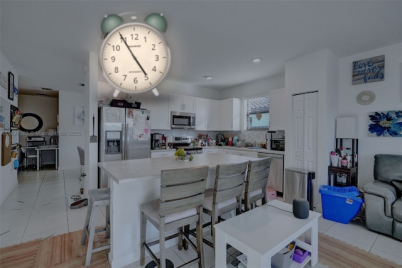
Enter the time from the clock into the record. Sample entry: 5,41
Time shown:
4,55
